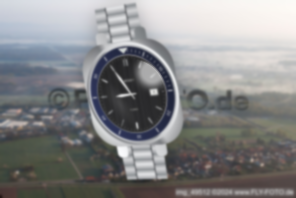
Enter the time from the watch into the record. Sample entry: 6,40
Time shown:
8,55
